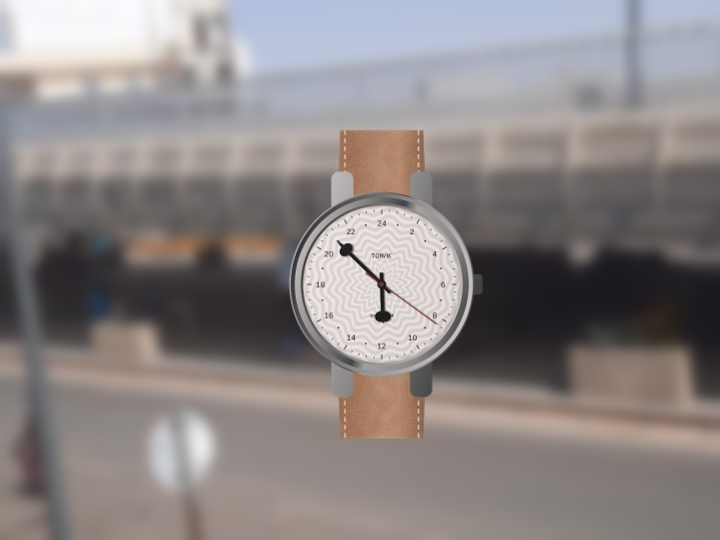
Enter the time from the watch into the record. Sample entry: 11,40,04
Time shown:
11,52,21
